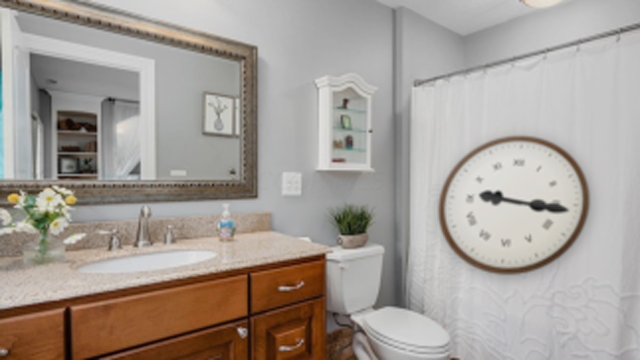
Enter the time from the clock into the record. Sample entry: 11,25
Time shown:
9,16
